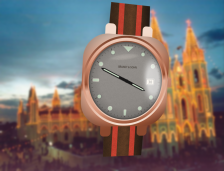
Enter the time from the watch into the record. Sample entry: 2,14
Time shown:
3,49
